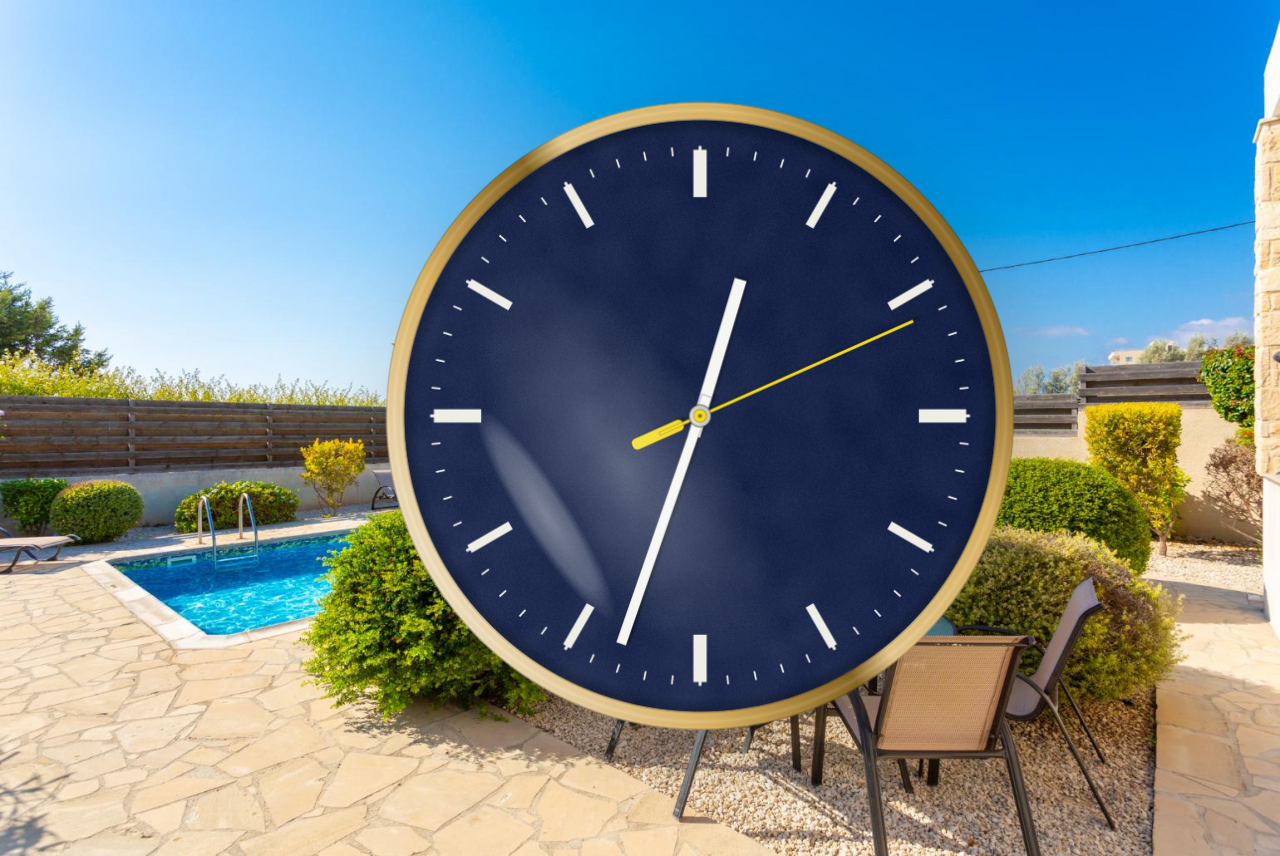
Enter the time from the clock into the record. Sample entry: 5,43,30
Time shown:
12,33,11
